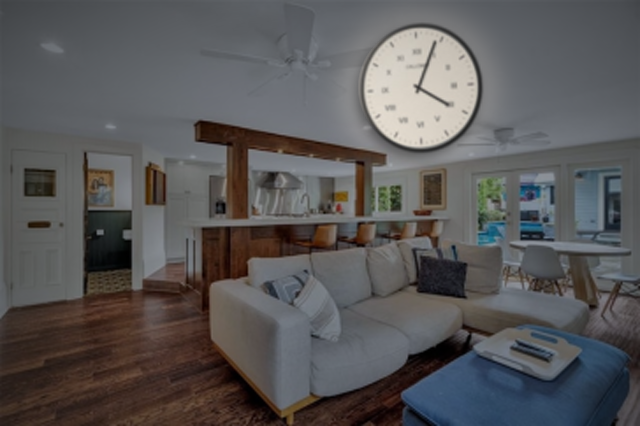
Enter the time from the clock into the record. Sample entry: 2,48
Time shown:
4,04
